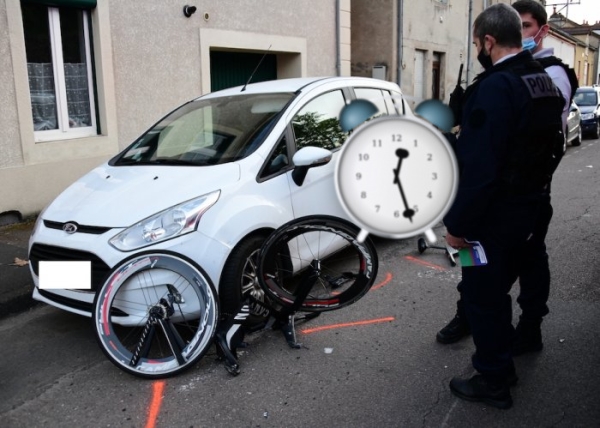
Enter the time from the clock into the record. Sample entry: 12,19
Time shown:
12,27
